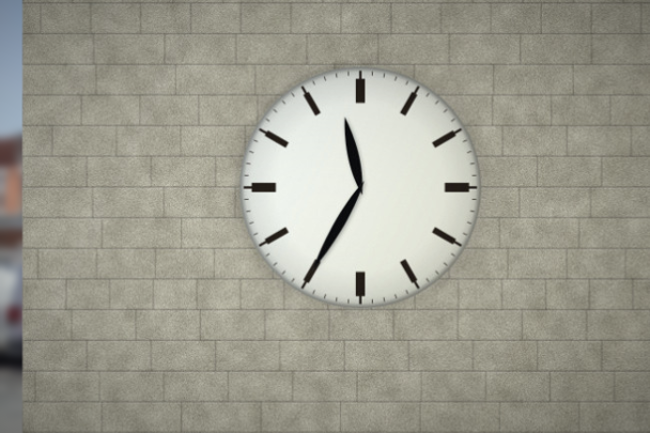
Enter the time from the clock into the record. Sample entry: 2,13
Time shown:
11,35
